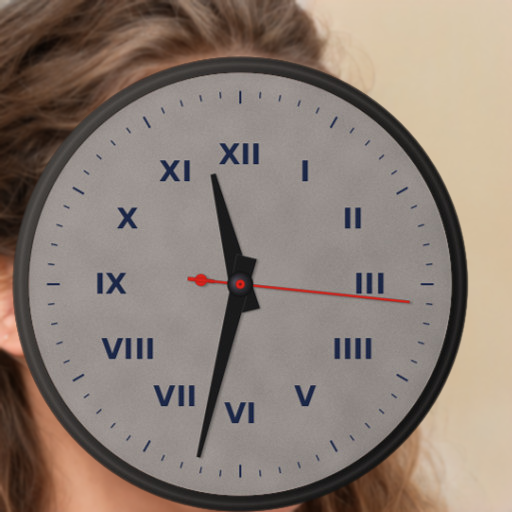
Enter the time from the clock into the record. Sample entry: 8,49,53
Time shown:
11,32,16
